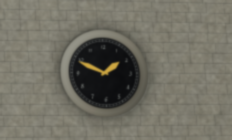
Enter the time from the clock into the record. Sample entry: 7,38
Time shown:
1,49
